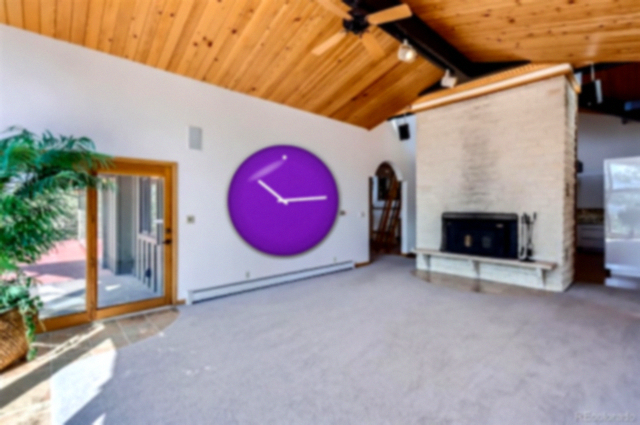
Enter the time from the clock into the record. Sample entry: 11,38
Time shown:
10,14
